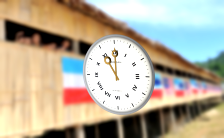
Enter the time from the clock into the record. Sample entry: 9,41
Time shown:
11,00
